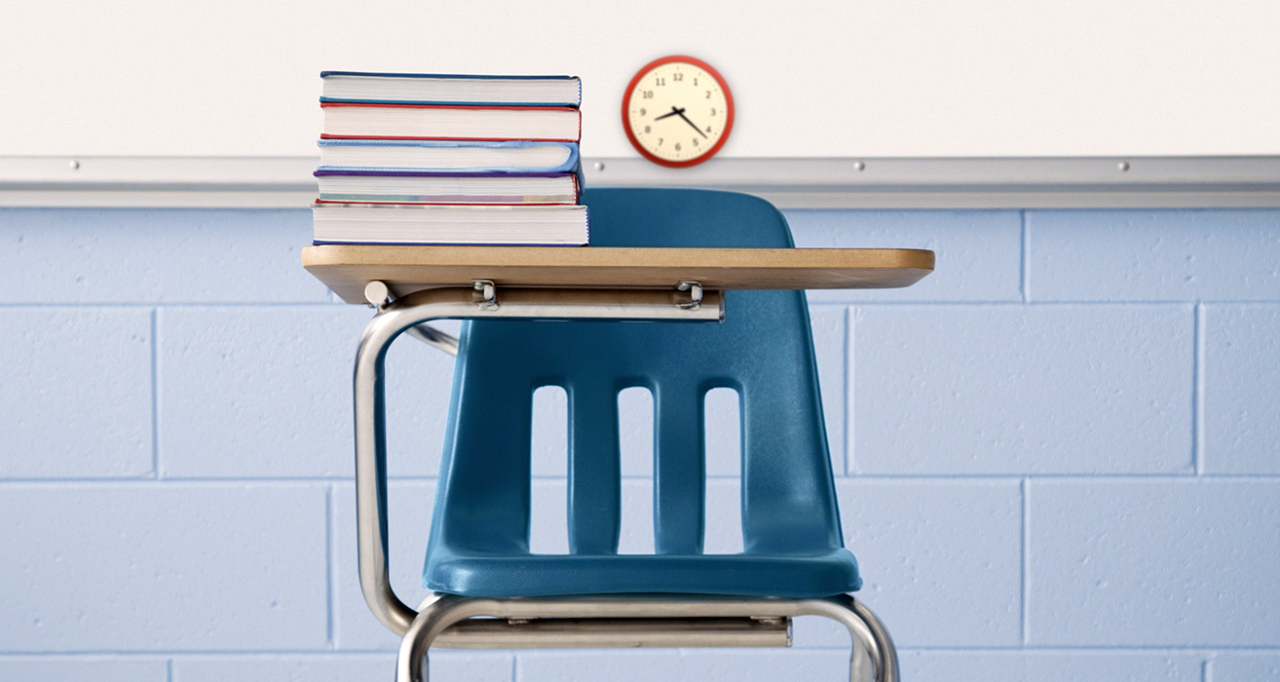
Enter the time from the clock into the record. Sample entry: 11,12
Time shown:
8,22
